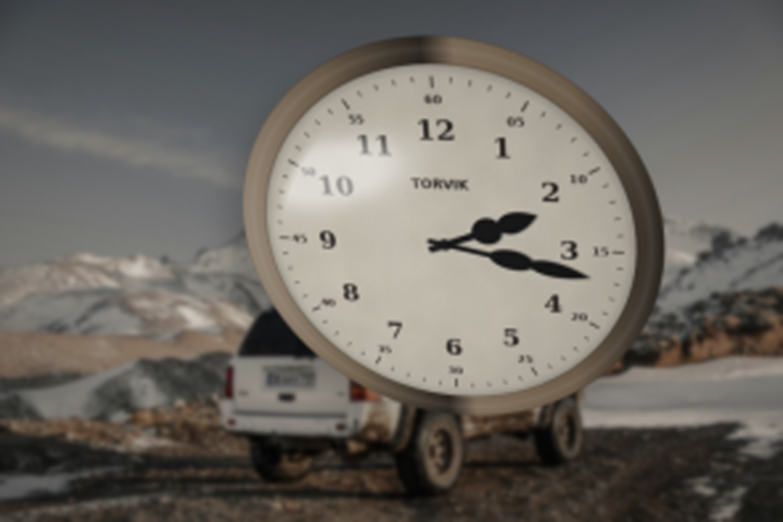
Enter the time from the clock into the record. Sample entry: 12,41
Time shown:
2,17
